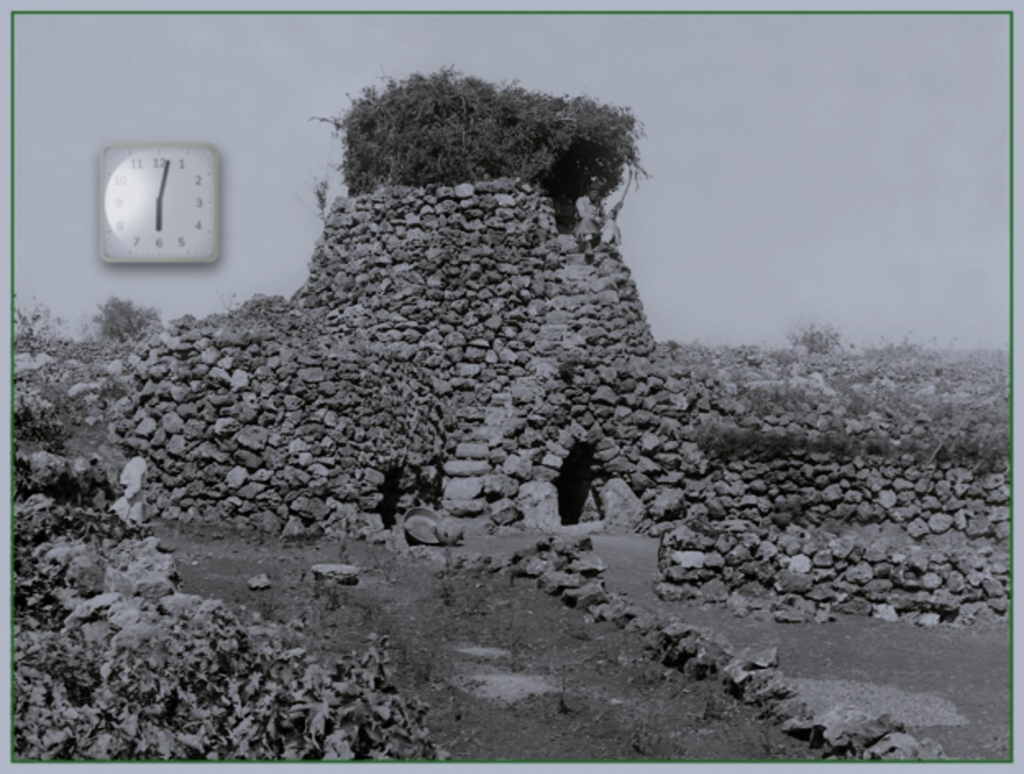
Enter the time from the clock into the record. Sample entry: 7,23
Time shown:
6,02
